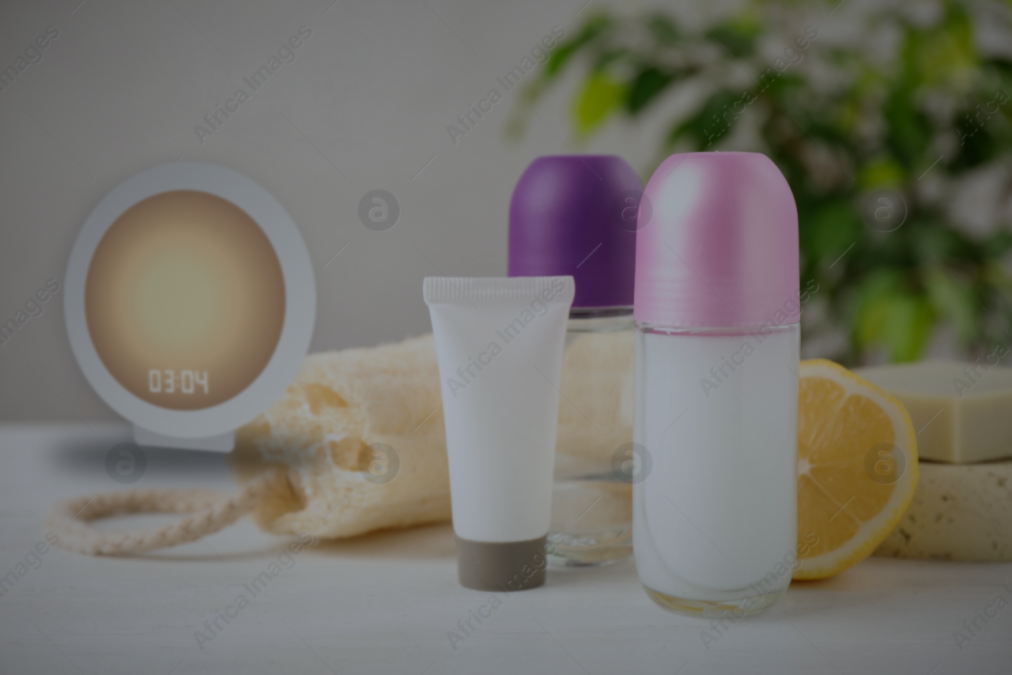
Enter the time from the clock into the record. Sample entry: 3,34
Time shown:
3,04
